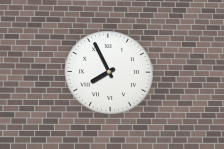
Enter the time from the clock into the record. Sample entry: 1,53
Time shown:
7,56
